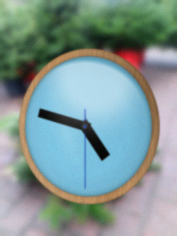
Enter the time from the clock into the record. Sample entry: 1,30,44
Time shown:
4,47,30
